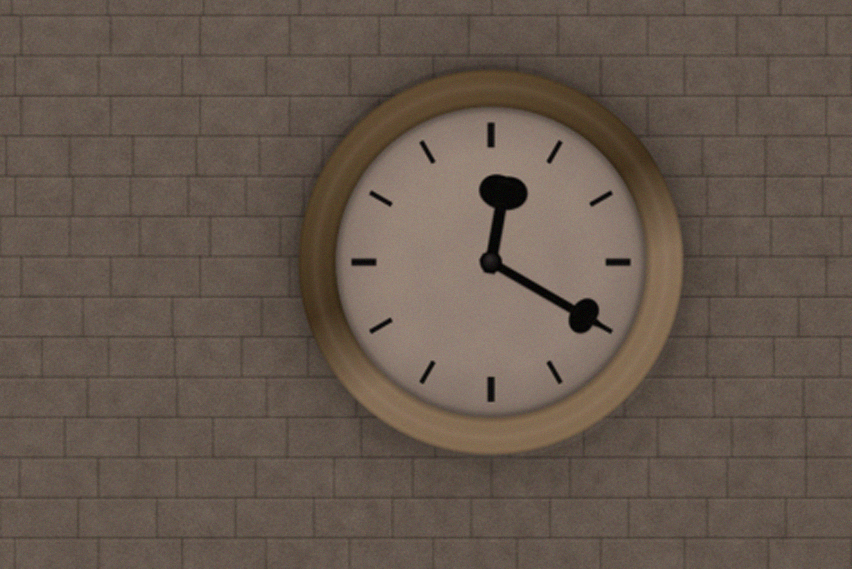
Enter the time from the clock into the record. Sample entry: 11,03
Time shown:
12,20
